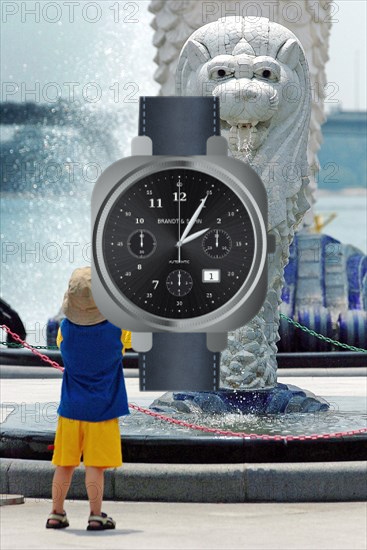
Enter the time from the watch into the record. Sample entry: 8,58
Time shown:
2,05
